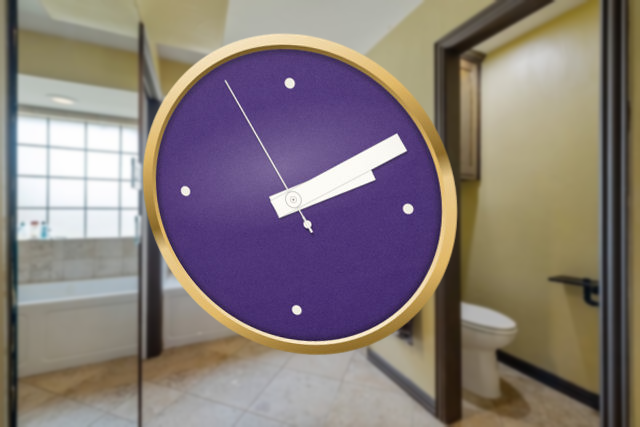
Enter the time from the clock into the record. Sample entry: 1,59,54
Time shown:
2,09,55
